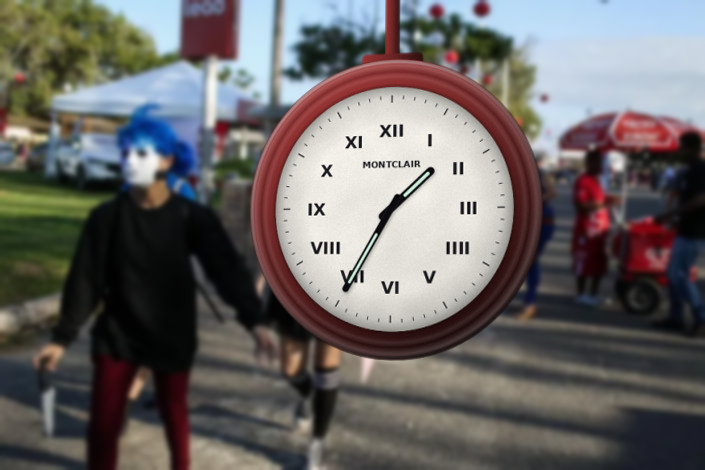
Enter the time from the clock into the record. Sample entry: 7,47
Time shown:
1,35
